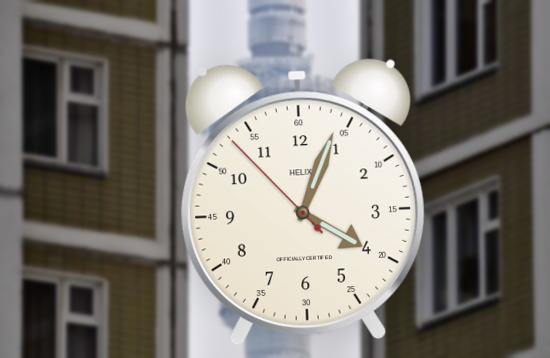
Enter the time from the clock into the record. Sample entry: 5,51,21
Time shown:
4,03,53
